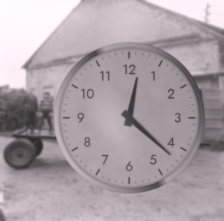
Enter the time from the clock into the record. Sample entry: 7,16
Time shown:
12,22
